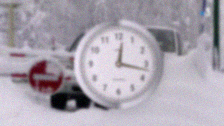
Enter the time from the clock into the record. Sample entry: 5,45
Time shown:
12,17
